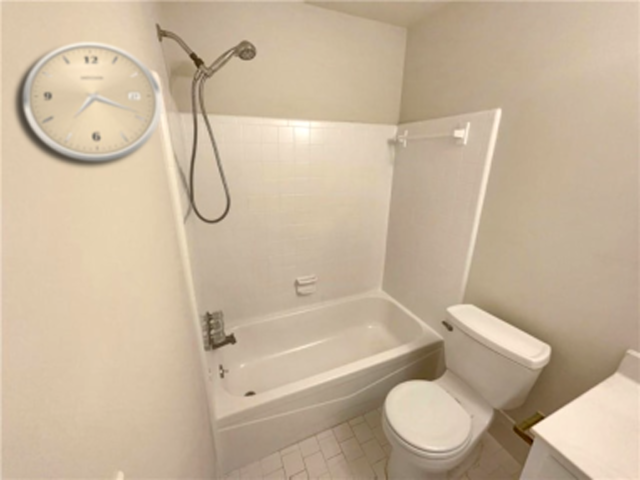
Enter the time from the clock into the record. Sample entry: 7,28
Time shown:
7,19
